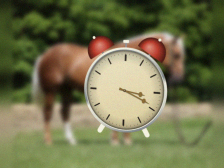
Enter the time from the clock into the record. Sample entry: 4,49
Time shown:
3,19
